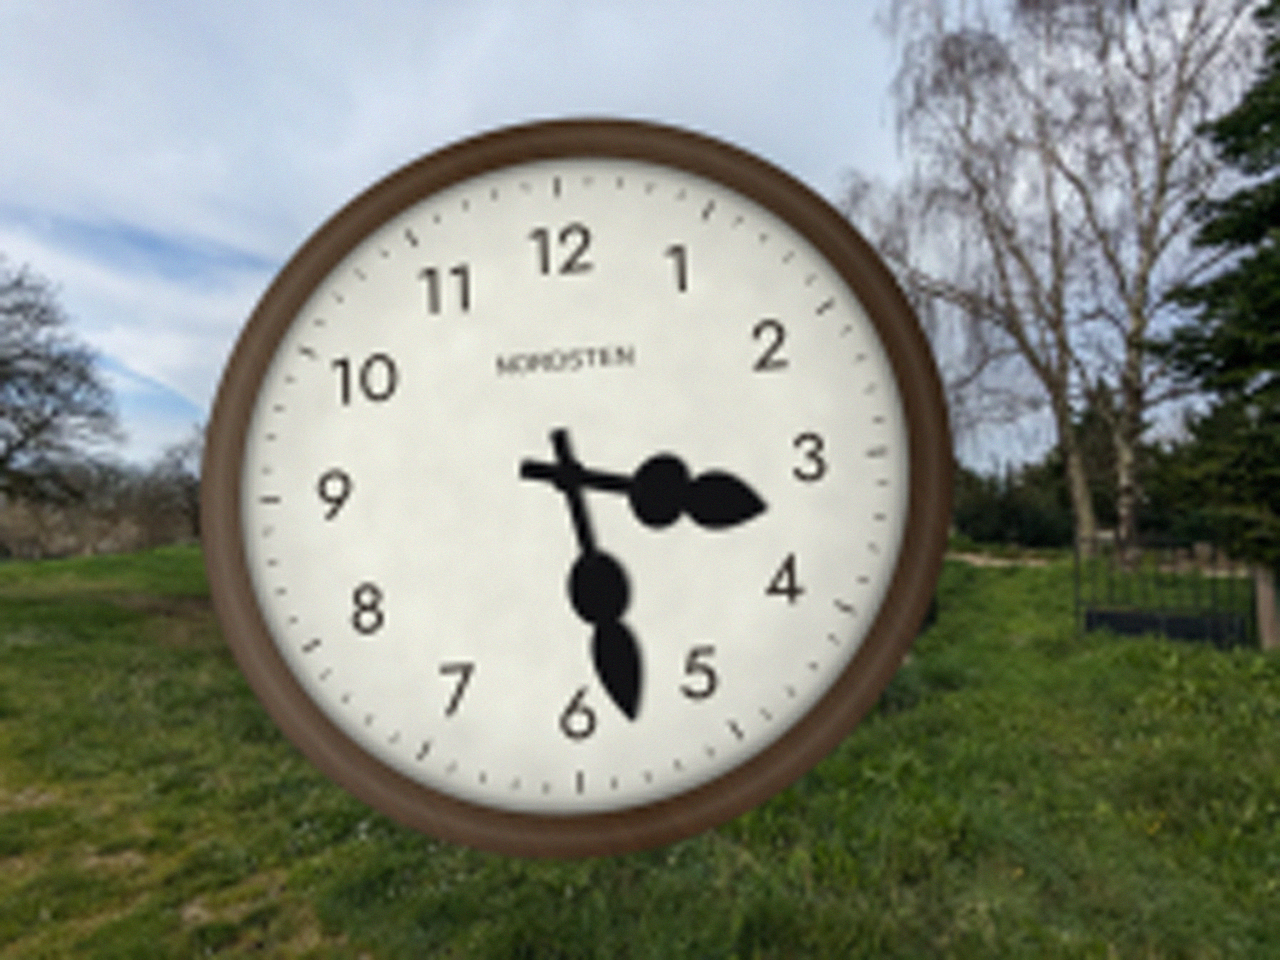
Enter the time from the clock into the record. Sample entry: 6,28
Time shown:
3,28
